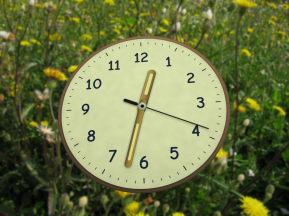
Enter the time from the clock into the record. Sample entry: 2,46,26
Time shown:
12,32,19
